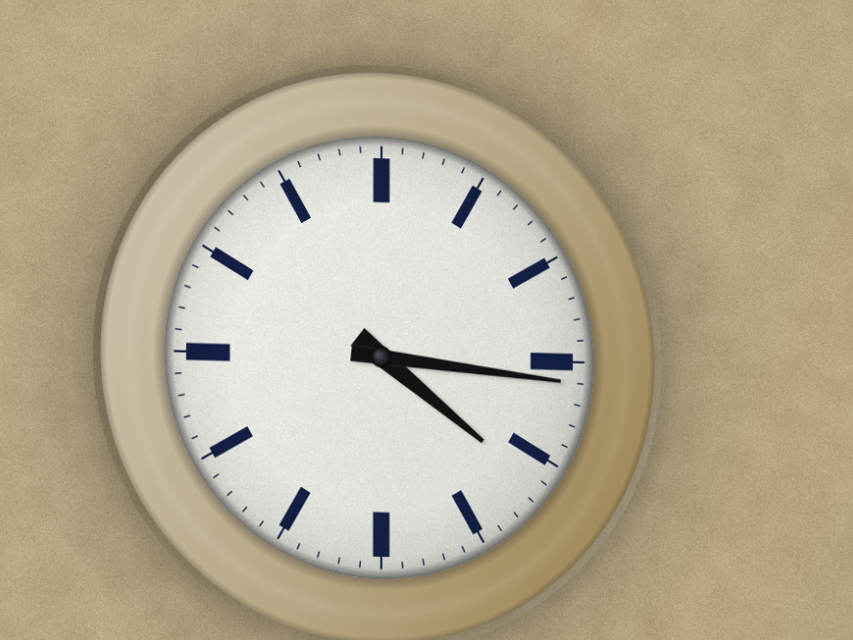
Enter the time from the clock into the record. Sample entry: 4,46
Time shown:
4,16
